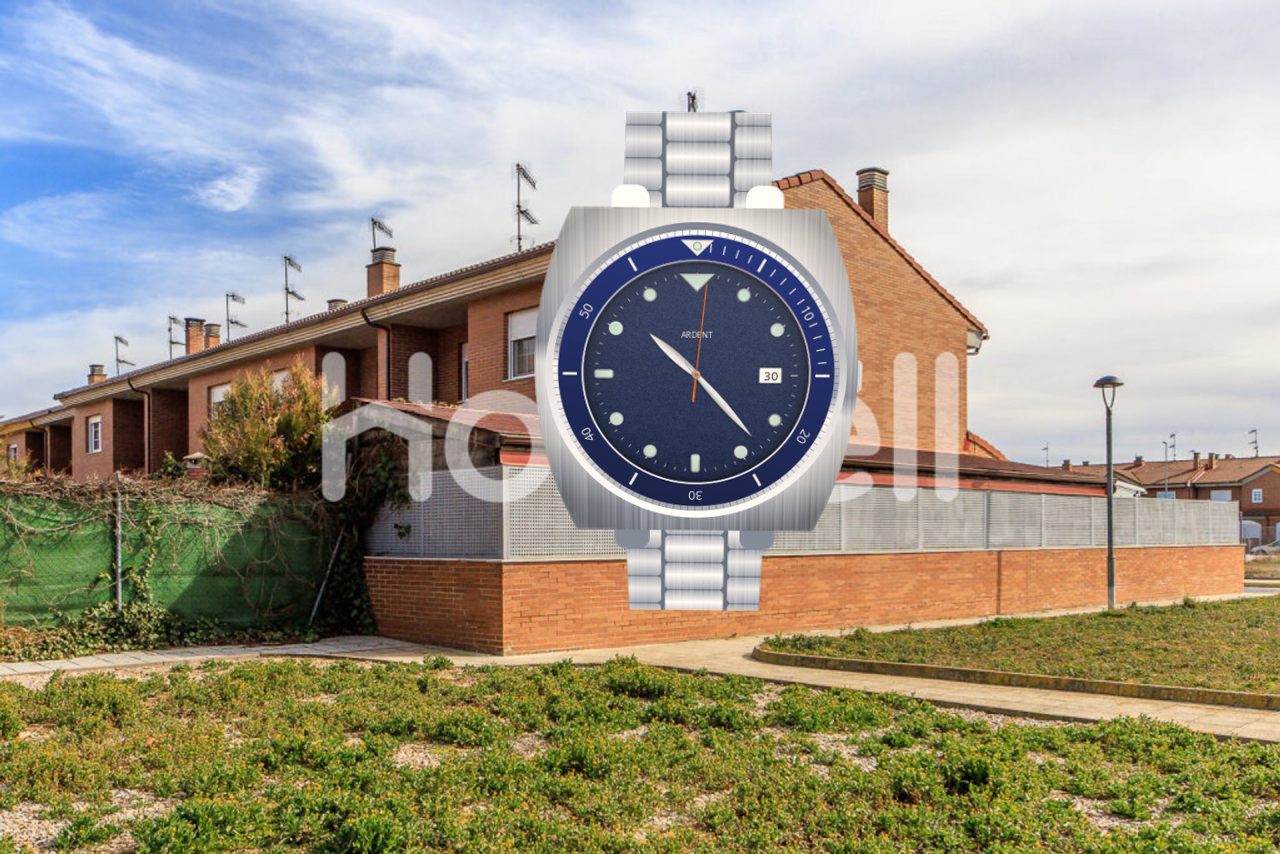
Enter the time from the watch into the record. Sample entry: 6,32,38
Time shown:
10,23,01
